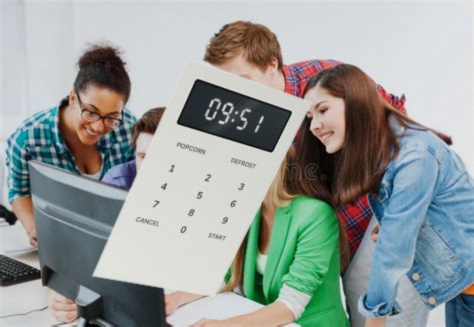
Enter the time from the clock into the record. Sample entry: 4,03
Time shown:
9,51
